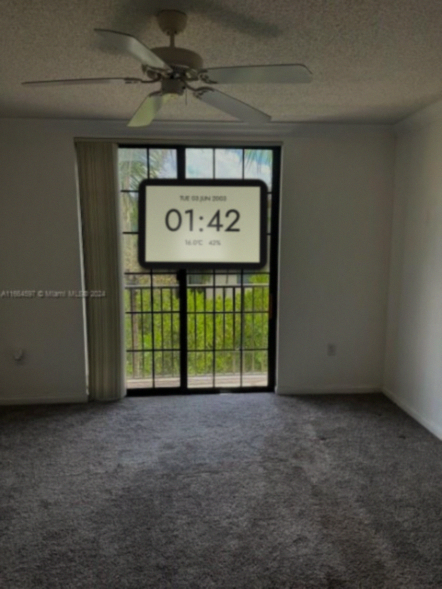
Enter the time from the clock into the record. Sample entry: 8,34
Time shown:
1,42
